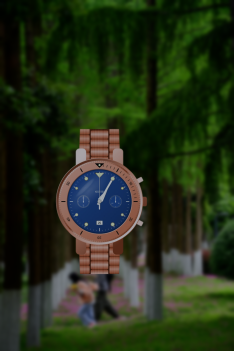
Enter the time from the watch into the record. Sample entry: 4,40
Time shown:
1,05
